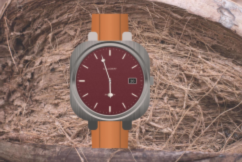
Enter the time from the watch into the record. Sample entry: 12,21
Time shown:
5,57
